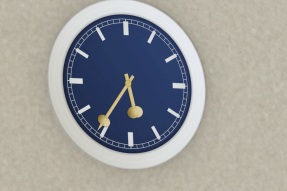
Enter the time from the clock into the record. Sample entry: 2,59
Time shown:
5,36
